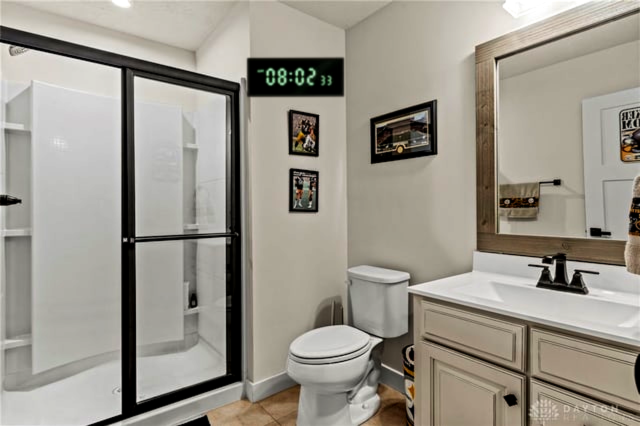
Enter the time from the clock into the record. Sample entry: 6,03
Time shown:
8,02
